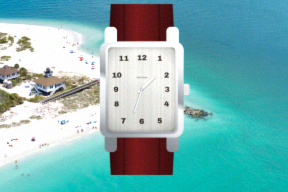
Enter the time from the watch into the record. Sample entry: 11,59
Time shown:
1,33
